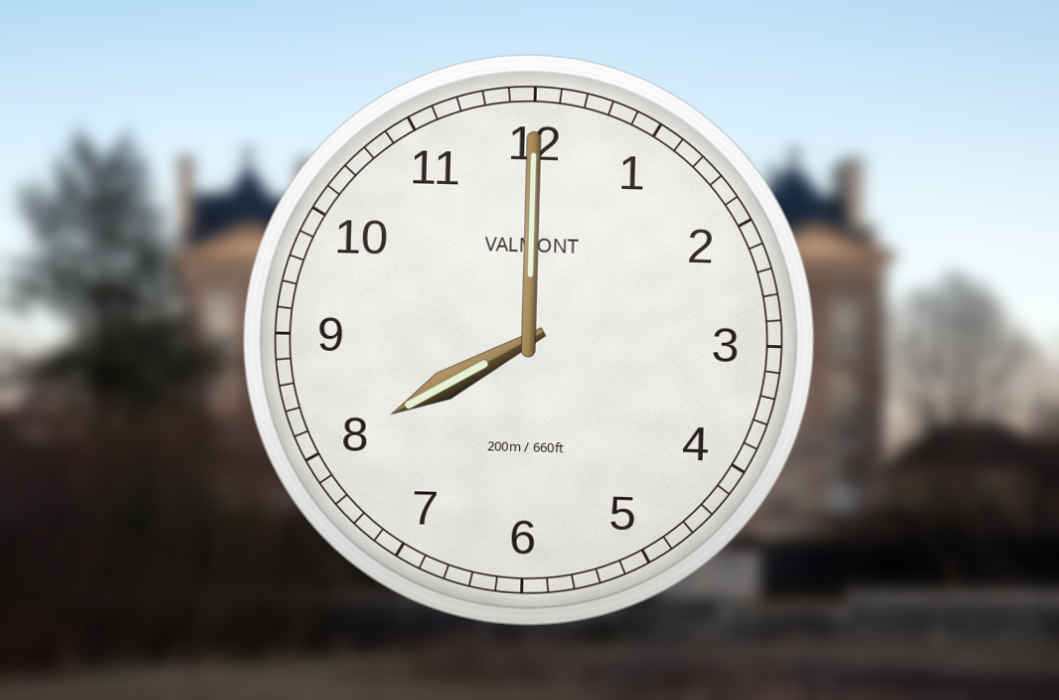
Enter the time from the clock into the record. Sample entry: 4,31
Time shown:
8,00
